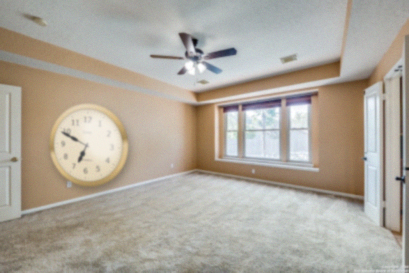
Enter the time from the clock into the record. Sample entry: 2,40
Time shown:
6,49
